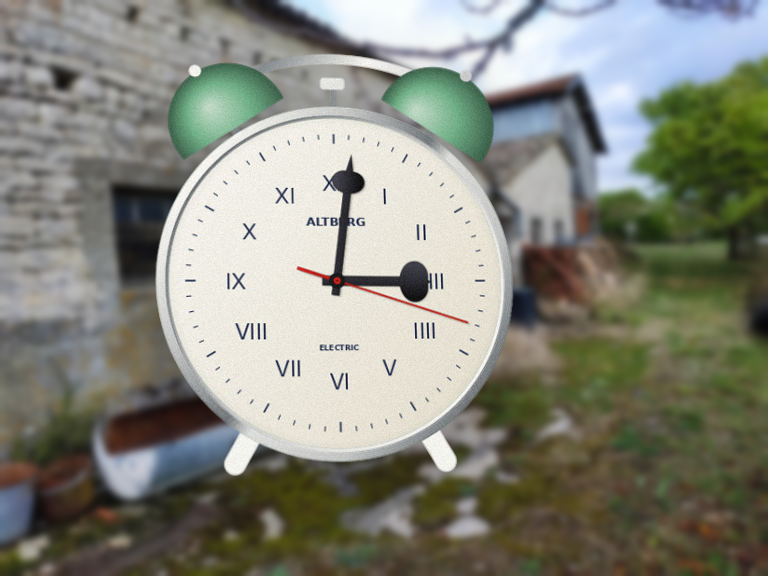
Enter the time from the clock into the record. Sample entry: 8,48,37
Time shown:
3,01,18
